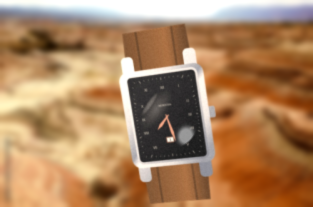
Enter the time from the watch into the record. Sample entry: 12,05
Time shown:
7,28
